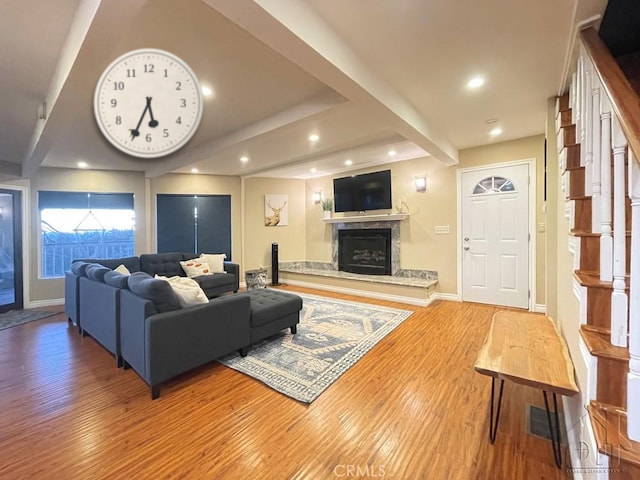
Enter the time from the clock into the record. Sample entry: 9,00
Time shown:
5,34
